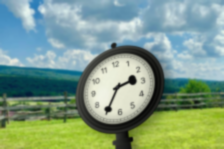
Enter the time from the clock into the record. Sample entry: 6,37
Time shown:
2,35
